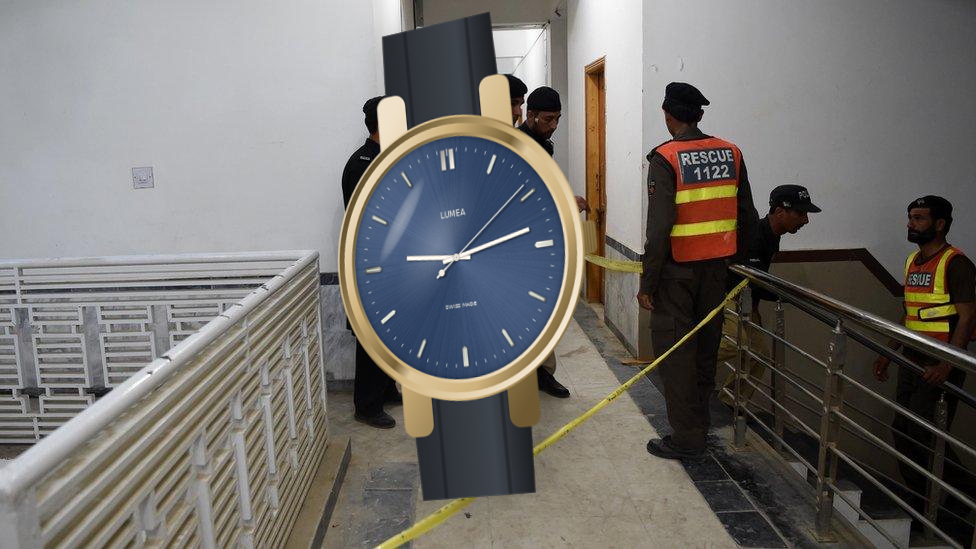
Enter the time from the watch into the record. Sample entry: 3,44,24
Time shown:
9,13,09
